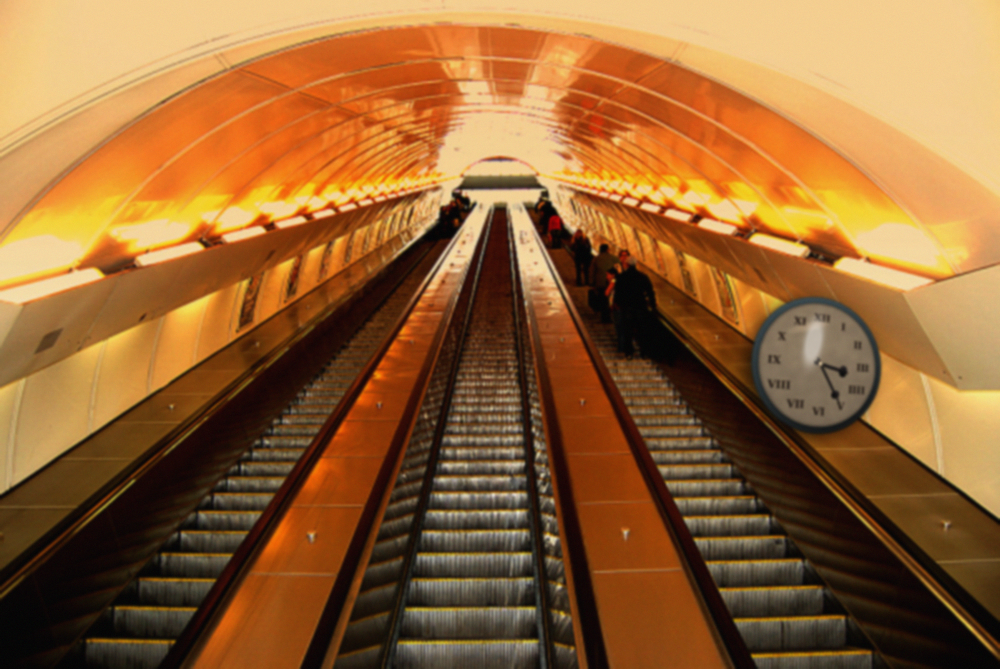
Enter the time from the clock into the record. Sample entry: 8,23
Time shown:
3,25
